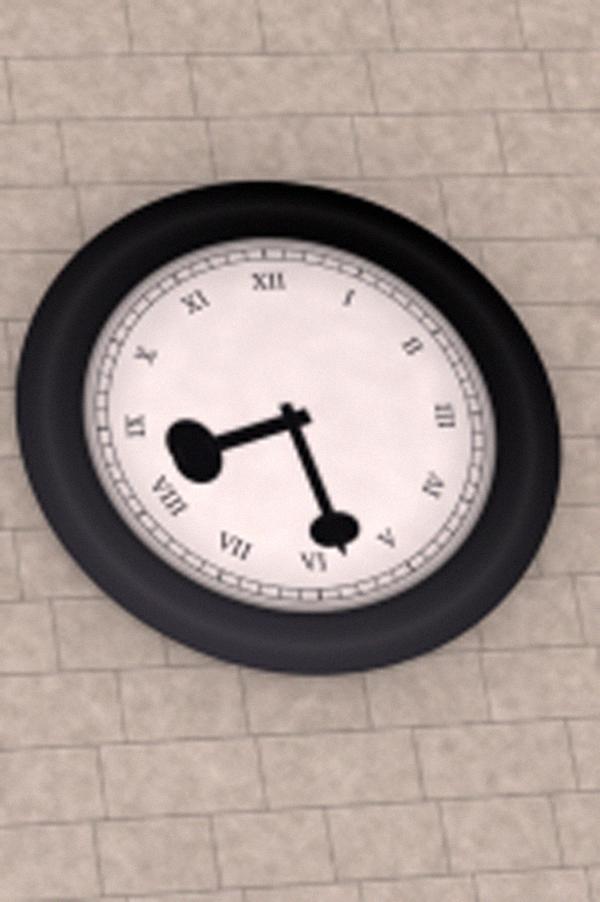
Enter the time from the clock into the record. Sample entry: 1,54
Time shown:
8,28
